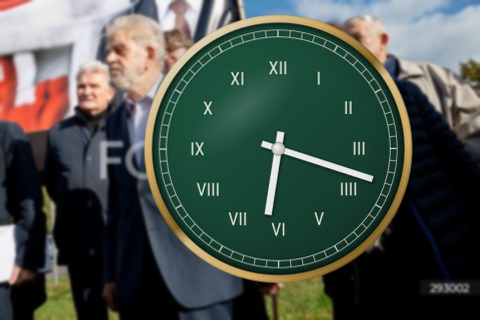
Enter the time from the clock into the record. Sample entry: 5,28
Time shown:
6,18
